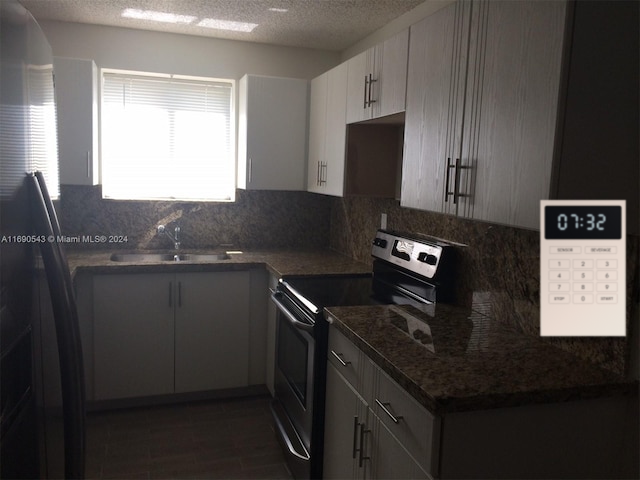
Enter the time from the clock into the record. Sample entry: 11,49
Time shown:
7,32
